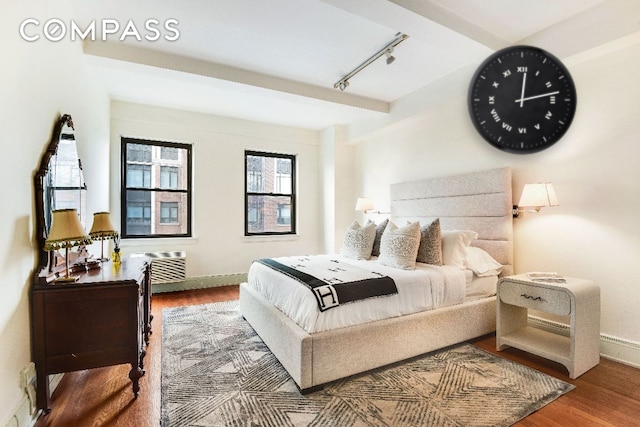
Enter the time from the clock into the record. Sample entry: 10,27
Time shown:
12,13
